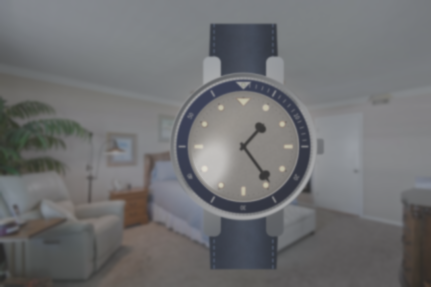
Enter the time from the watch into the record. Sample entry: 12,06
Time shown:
1,24
